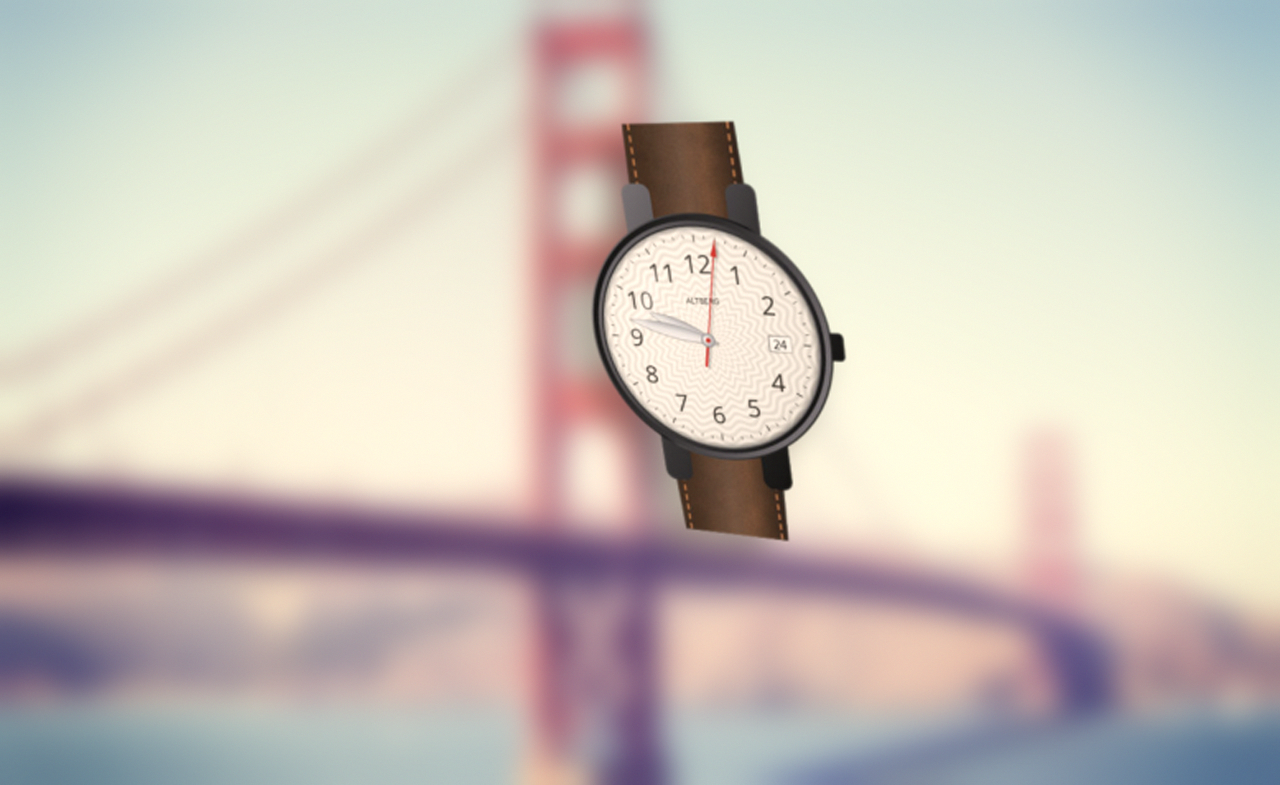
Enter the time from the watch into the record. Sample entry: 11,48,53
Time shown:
9,47,02
